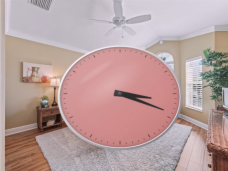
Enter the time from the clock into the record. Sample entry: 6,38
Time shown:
3,19
